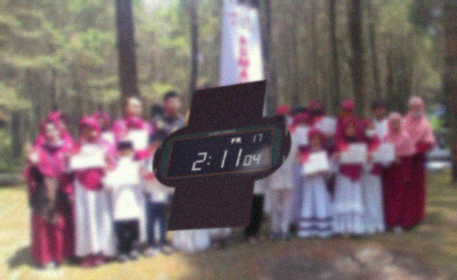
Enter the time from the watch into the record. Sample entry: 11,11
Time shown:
2,11
